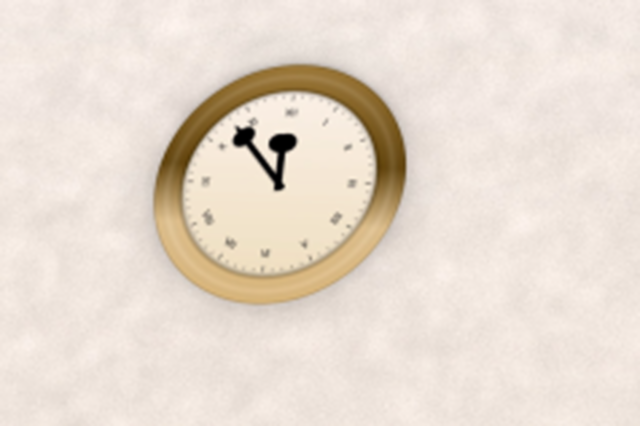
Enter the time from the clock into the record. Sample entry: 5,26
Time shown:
11,53
